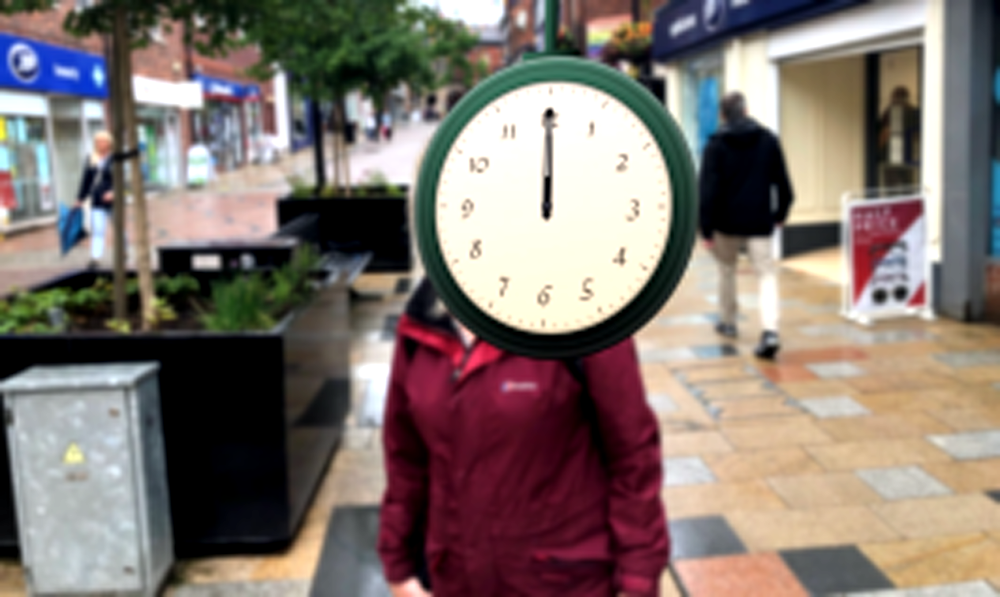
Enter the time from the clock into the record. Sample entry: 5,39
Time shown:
12,00
